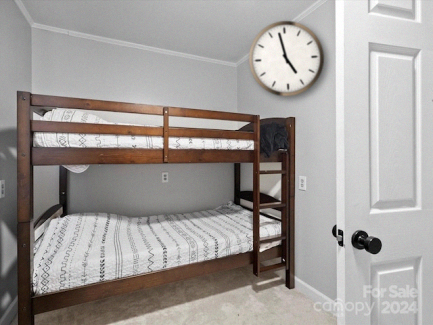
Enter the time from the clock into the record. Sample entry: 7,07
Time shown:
4,58
